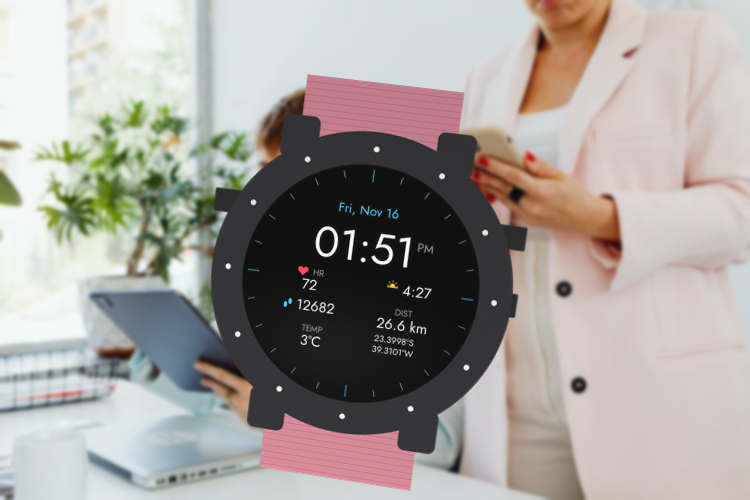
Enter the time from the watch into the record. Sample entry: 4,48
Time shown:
1,51
